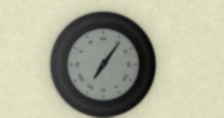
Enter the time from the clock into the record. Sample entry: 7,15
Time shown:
7,06
